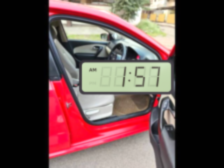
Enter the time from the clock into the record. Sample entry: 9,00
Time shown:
1,57
